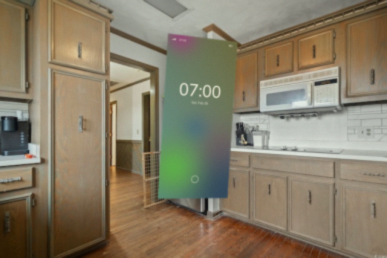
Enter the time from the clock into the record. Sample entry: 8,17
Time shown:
7,00
